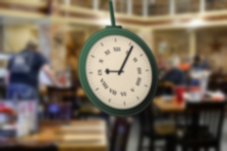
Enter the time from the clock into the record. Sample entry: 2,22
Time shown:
9,06
